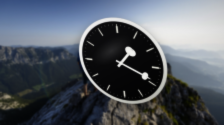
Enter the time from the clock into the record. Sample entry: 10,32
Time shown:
1,19
